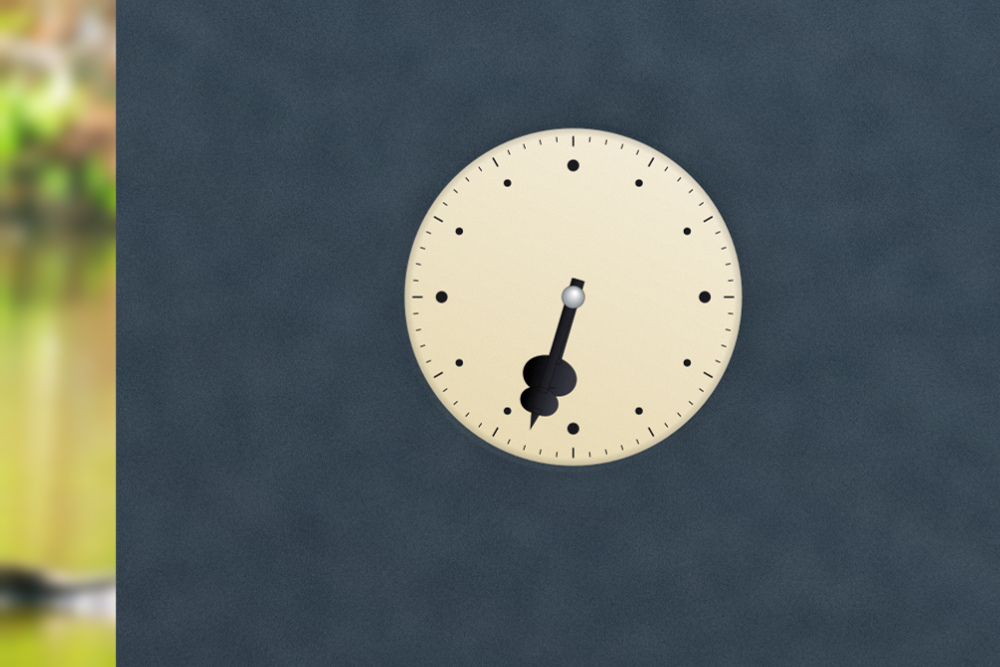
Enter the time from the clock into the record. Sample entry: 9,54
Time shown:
6,33
